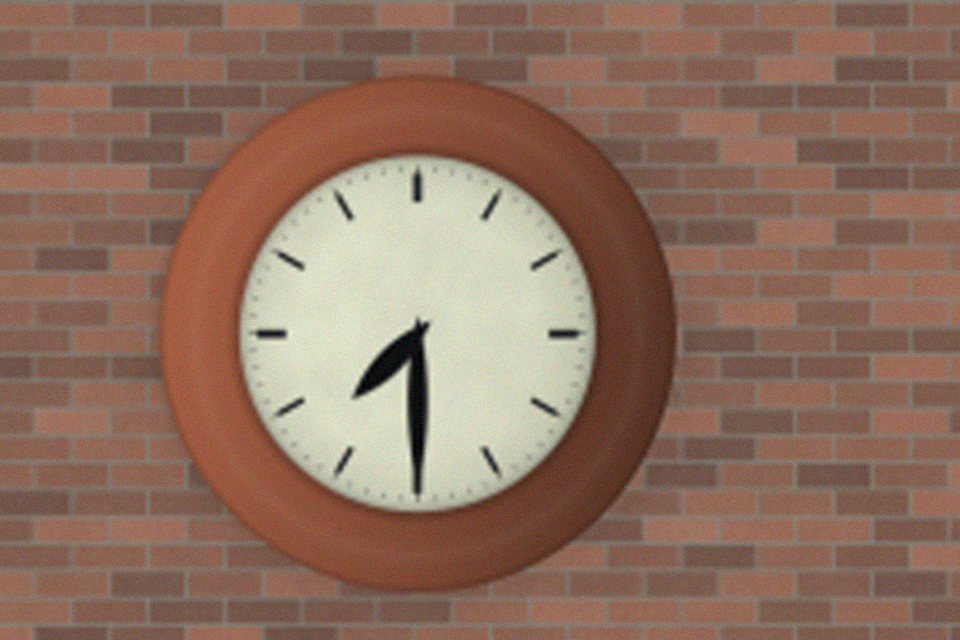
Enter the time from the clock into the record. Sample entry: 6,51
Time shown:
7,30
